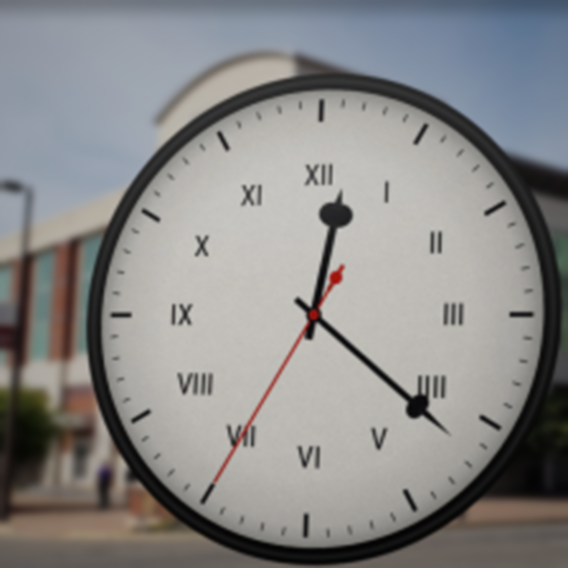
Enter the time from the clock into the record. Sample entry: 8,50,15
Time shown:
12,21,35
